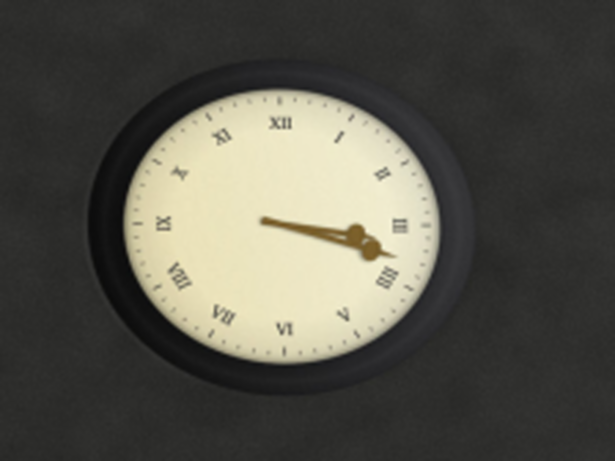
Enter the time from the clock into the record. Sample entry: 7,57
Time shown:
3,18
